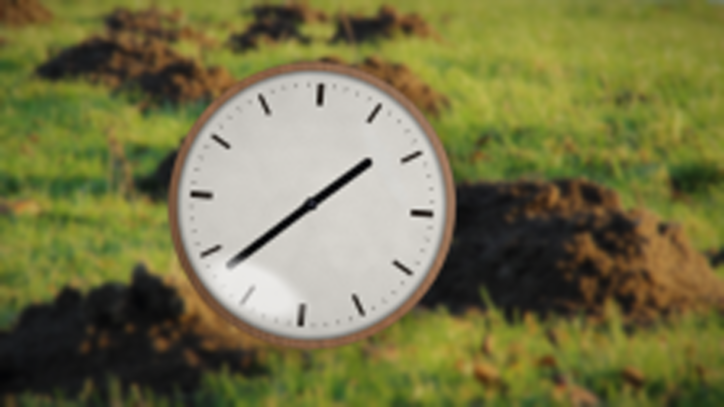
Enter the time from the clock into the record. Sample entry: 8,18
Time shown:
1,38
